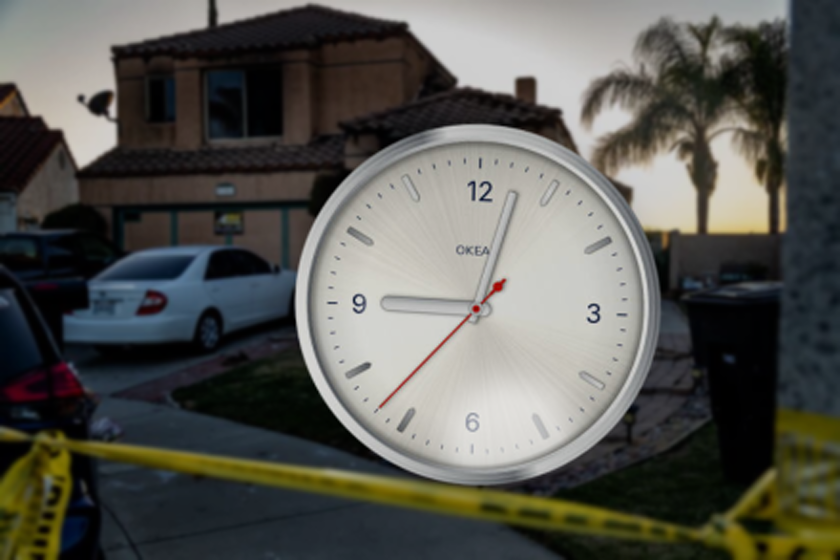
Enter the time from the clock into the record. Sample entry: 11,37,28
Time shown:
9,02,37
